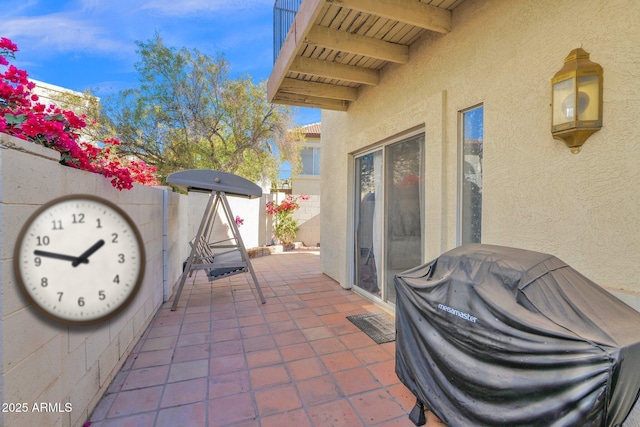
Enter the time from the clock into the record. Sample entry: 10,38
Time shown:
1,47
